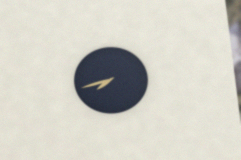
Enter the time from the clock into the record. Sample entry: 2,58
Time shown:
7,42
